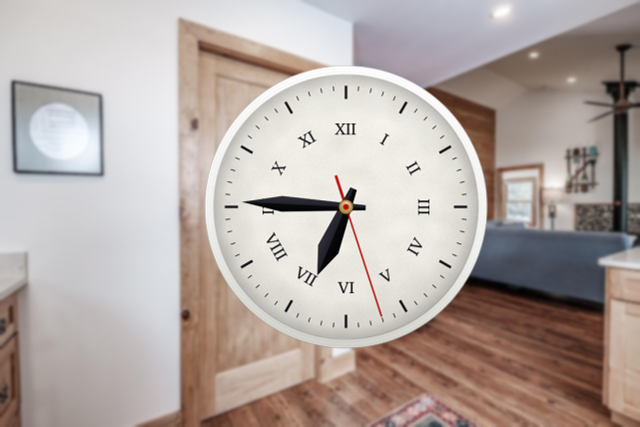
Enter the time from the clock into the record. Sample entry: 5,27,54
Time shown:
6,45,27
